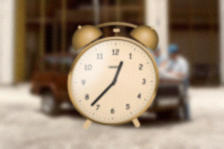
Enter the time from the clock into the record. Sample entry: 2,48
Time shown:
12,37
